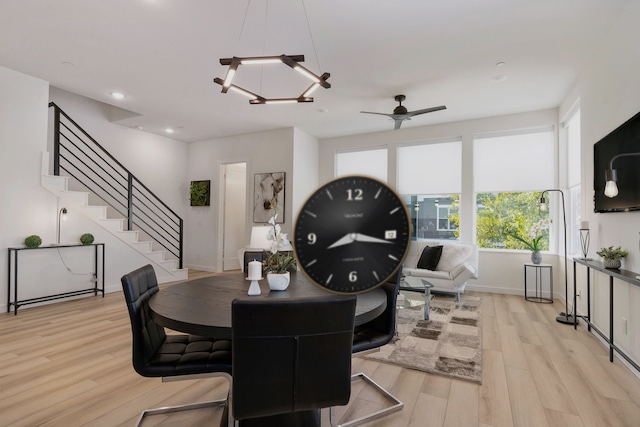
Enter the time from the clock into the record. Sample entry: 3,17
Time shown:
8,17
